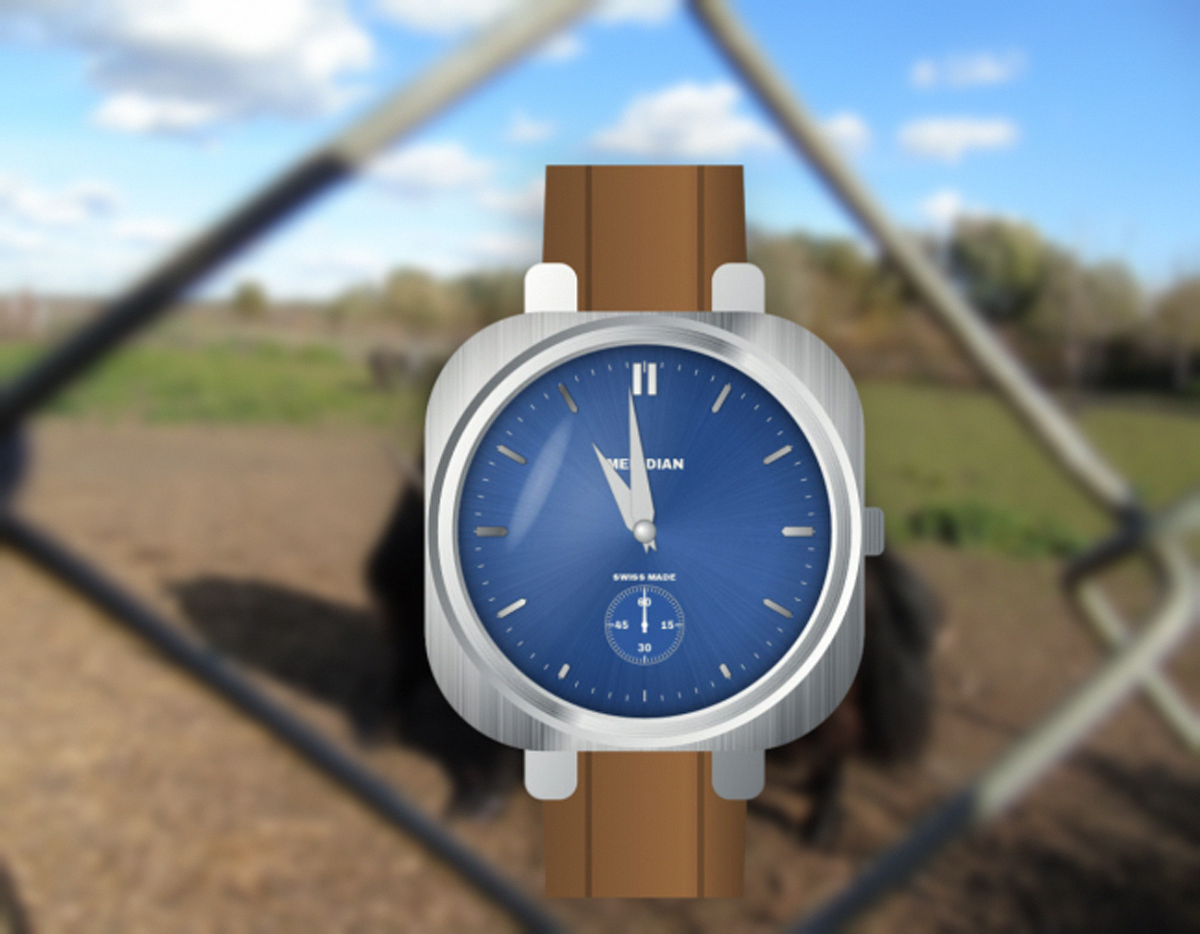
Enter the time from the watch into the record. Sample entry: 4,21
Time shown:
10,59
